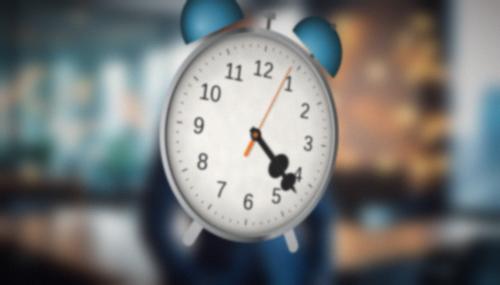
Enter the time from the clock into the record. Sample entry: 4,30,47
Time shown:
4,22,04
